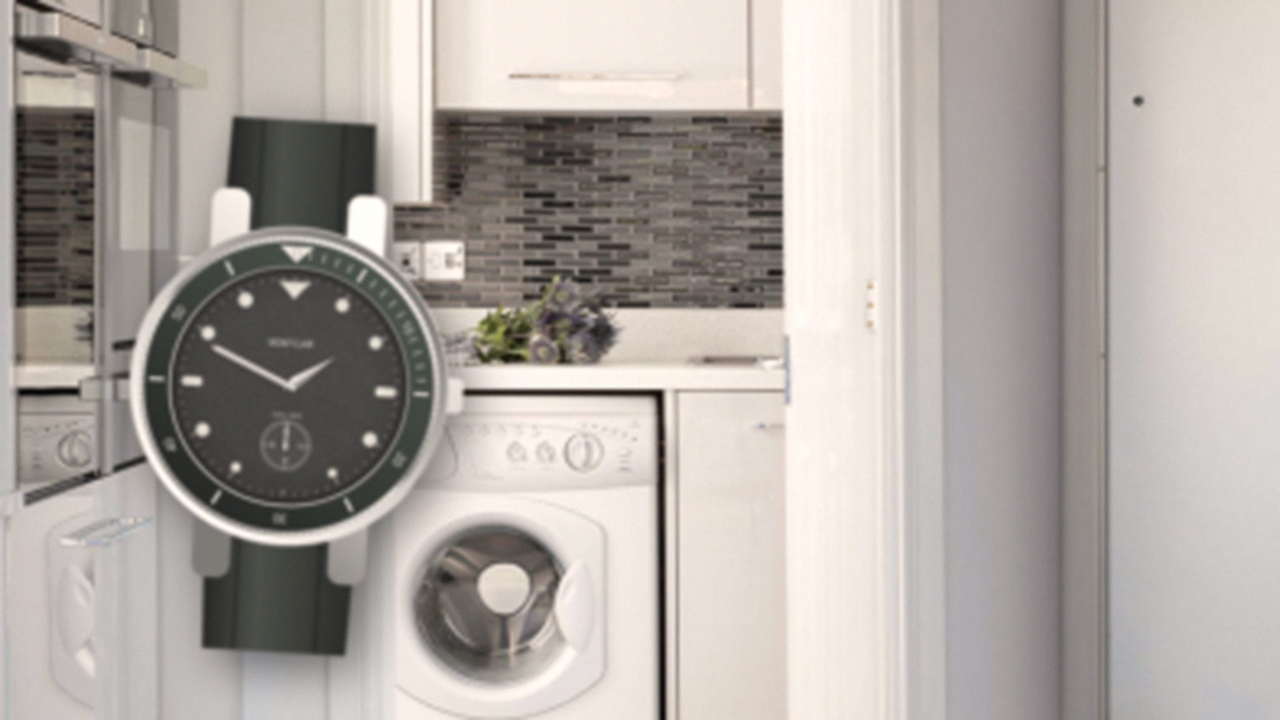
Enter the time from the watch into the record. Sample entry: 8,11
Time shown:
1,49
